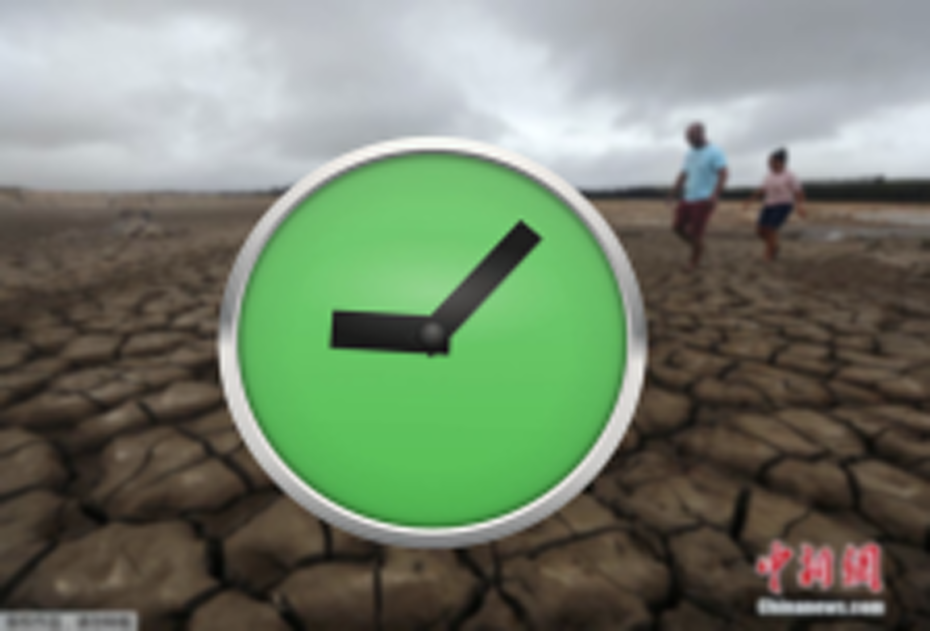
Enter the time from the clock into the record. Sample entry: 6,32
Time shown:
9,07
